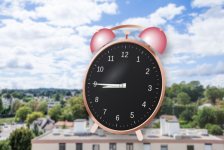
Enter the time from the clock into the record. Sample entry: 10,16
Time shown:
8,45
